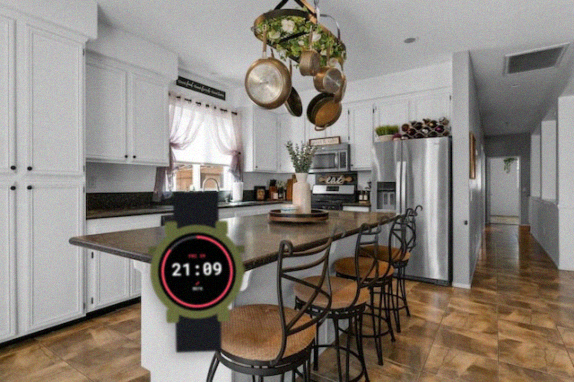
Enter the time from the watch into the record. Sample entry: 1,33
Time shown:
21,09
